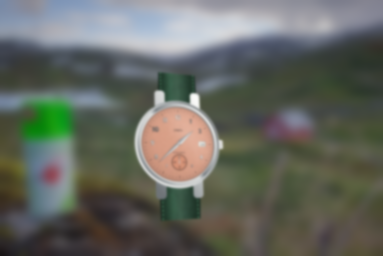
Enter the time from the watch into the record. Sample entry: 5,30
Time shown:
1,38
